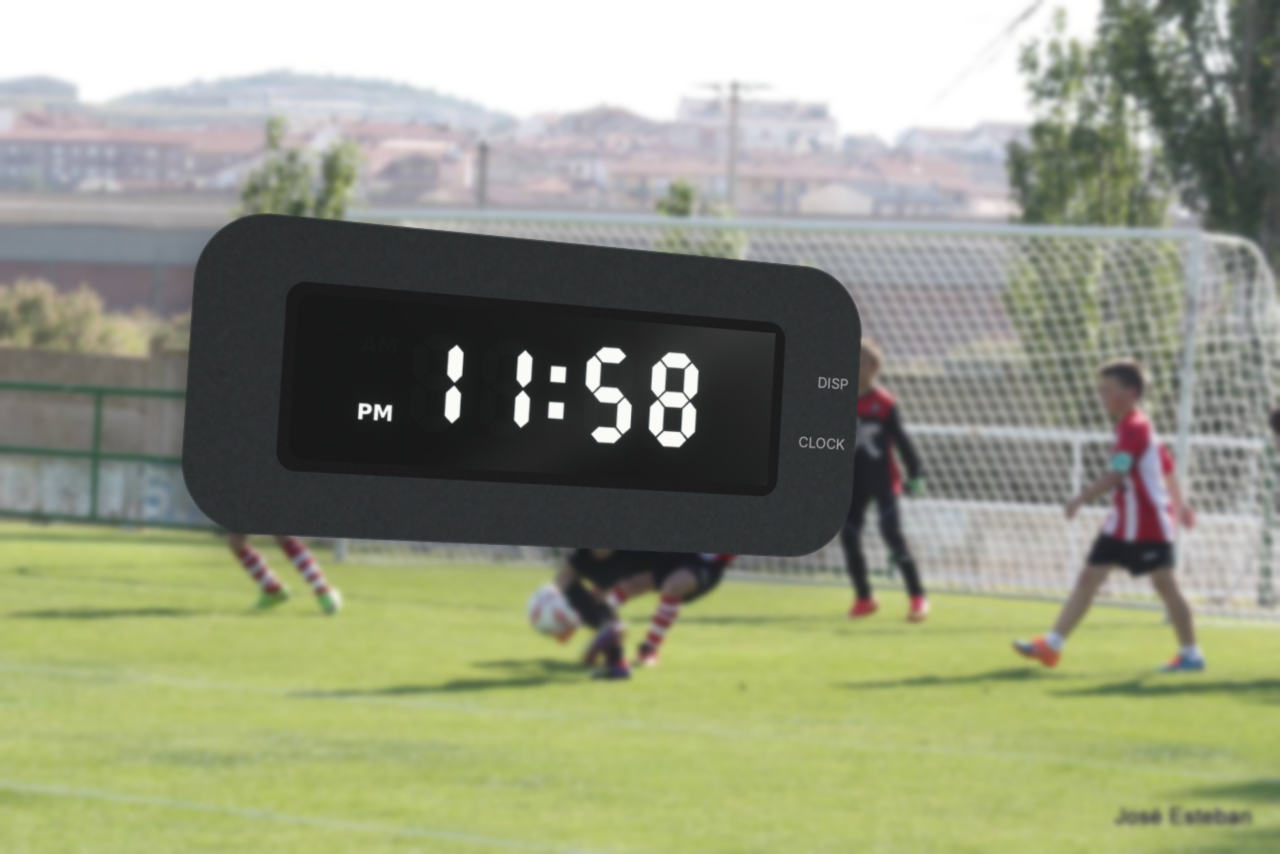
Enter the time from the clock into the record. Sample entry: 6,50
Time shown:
11,58
